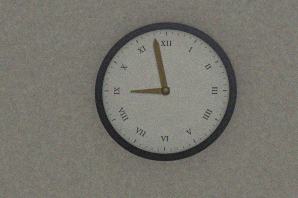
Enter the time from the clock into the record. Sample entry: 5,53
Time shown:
8,58
